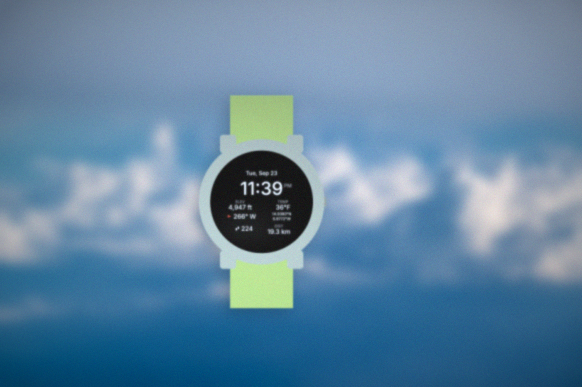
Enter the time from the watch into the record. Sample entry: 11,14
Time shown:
11,39
